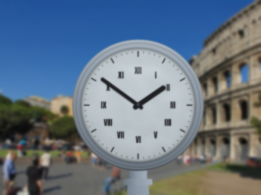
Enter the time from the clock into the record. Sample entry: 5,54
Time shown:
1,51
